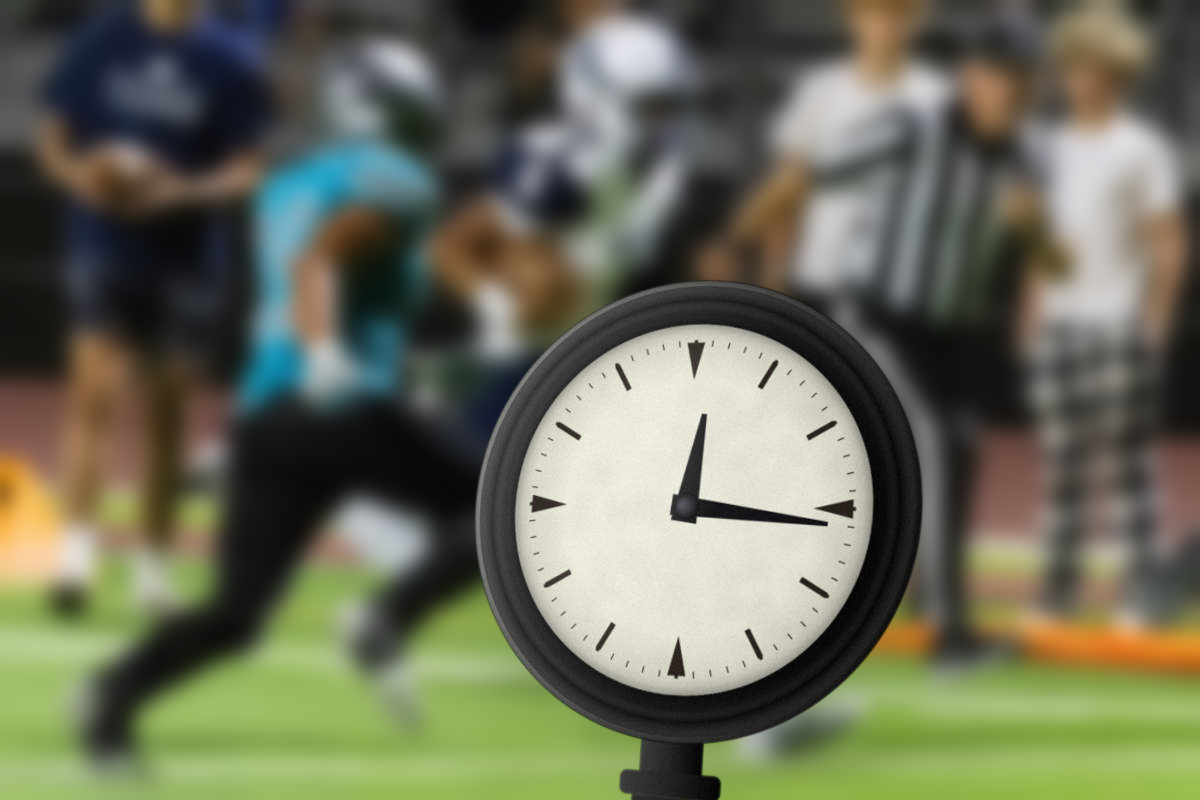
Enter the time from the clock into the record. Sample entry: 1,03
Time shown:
12,16
